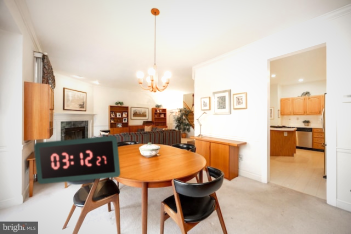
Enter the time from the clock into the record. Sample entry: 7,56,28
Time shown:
3,12,27
